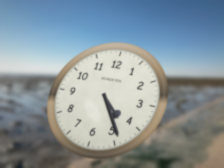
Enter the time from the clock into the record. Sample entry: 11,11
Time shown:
4,24
